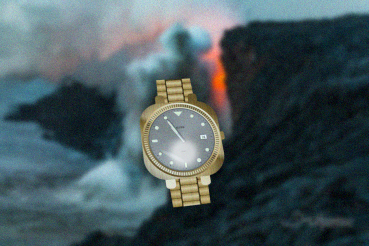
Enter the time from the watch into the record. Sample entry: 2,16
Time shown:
10,55
